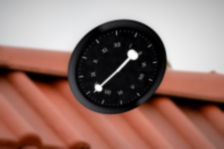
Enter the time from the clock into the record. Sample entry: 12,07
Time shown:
1,39
